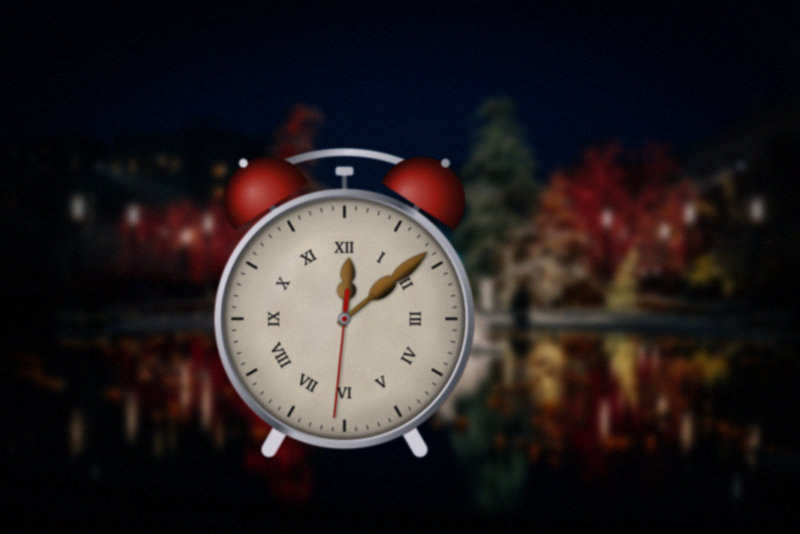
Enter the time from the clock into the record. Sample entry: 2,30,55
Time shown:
12,08,31
